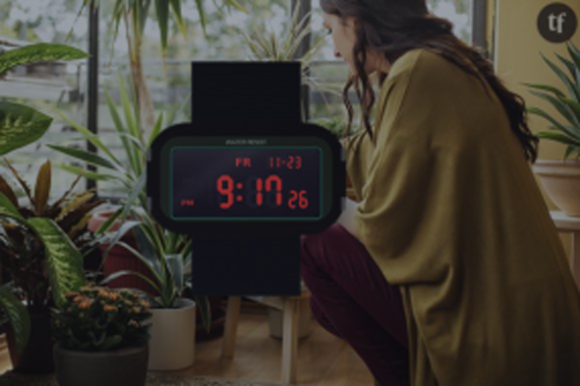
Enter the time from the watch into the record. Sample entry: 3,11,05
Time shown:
9,17,26
